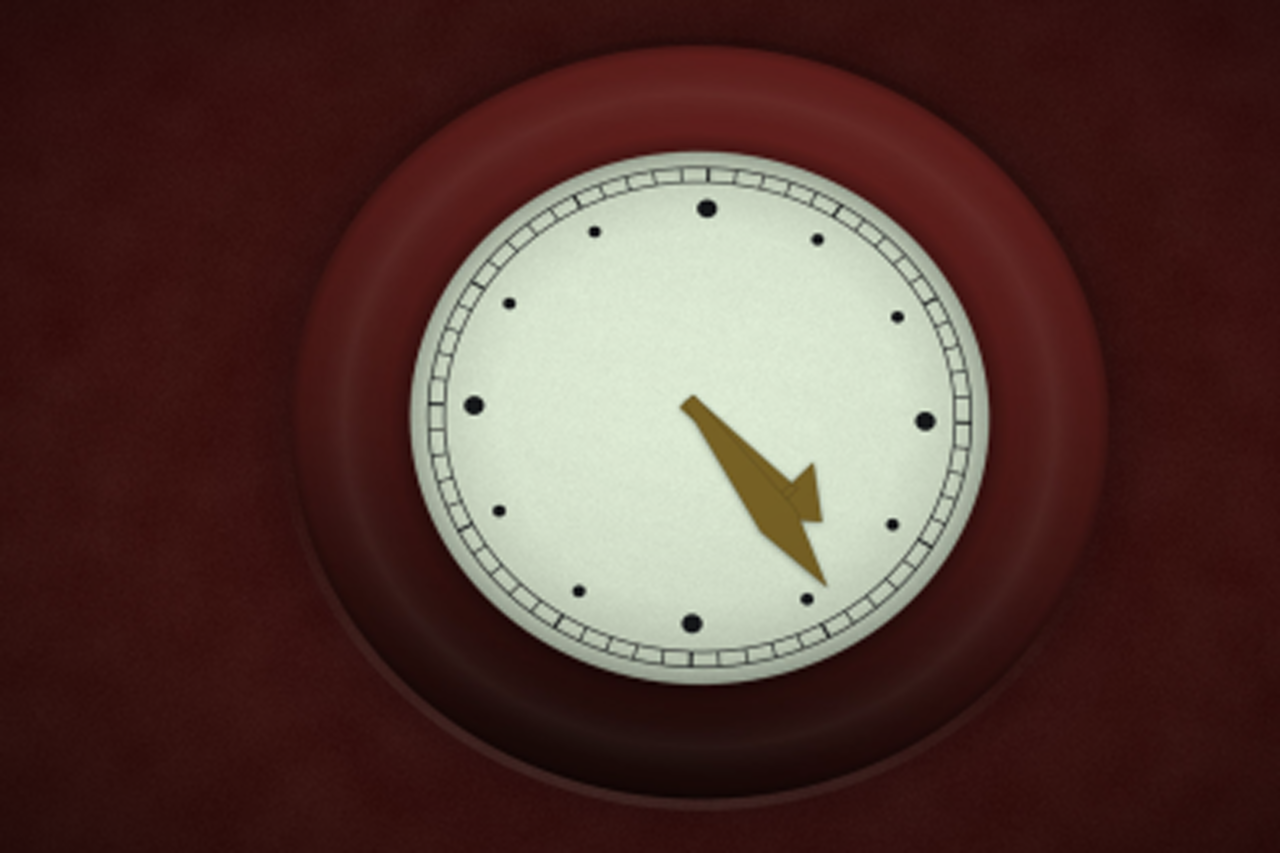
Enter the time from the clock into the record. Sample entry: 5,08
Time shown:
4,24
